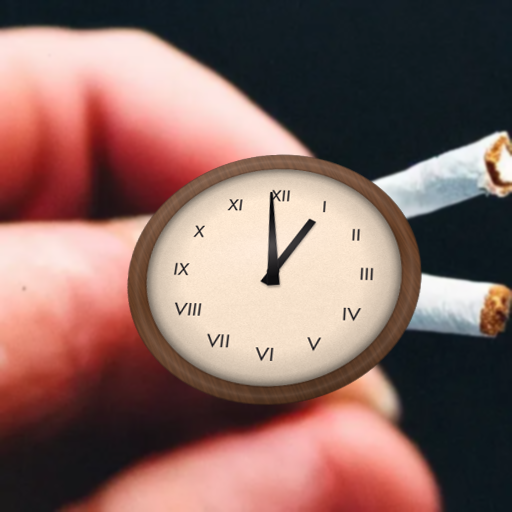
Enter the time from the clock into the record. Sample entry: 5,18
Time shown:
12,59
